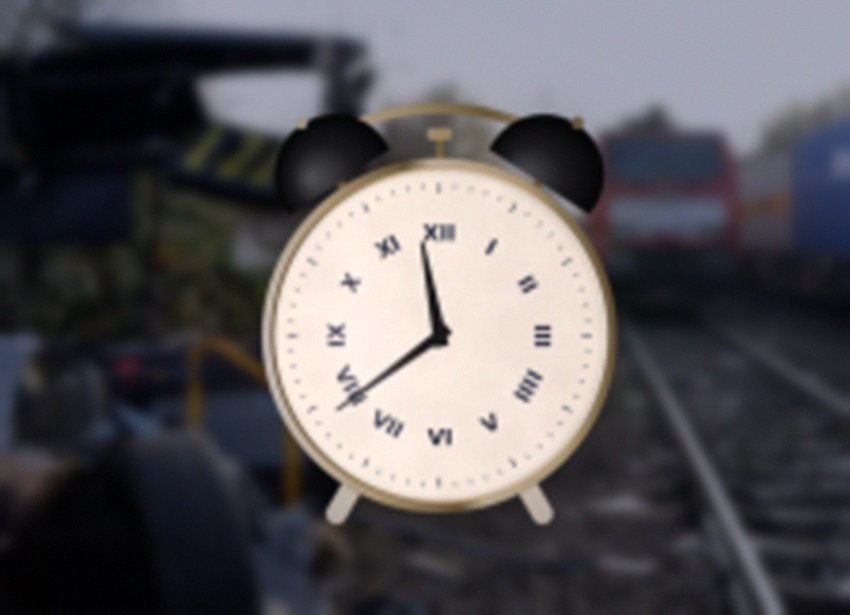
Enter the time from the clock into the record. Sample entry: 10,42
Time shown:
11,39
